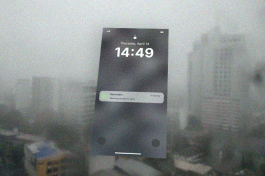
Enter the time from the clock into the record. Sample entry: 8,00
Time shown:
14,49
